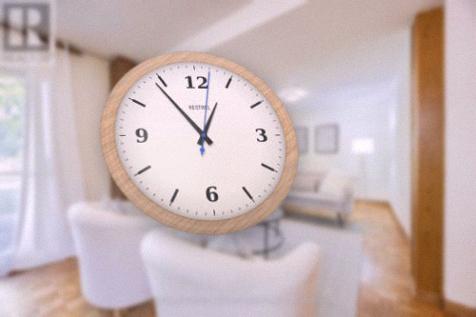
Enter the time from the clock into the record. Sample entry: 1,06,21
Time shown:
12,54,02
